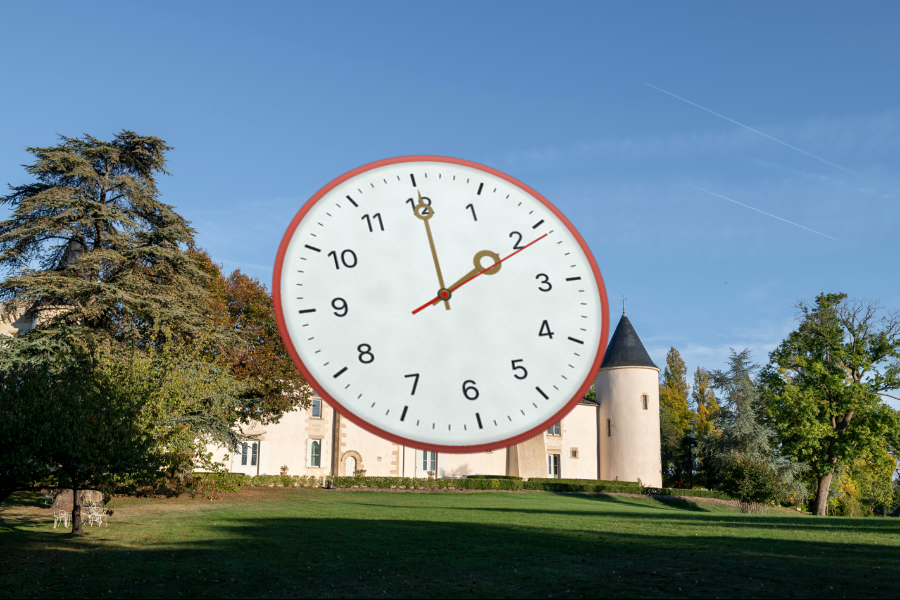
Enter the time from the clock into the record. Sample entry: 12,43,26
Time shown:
2,00,11
